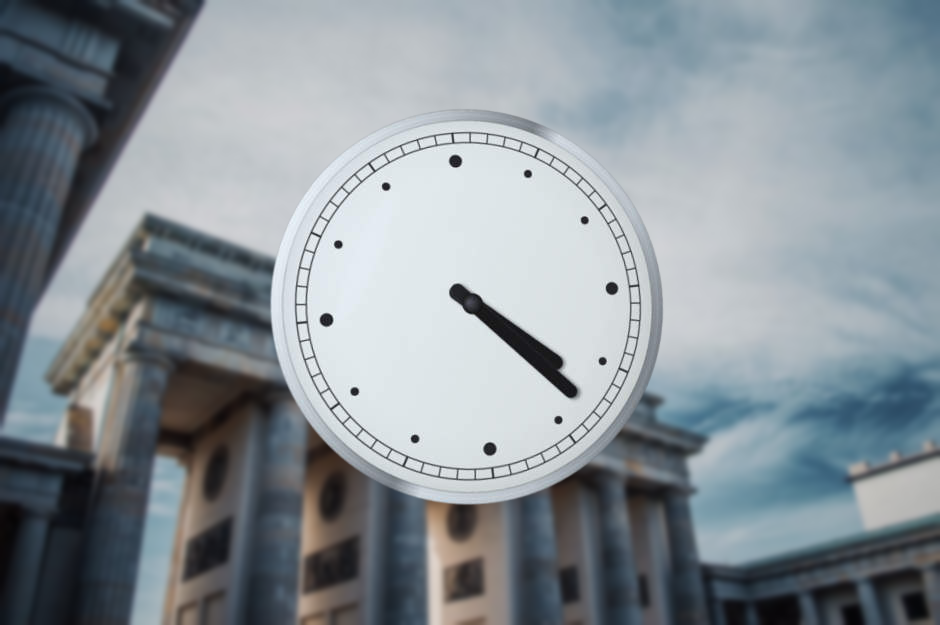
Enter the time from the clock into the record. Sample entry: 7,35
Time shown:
4,23
